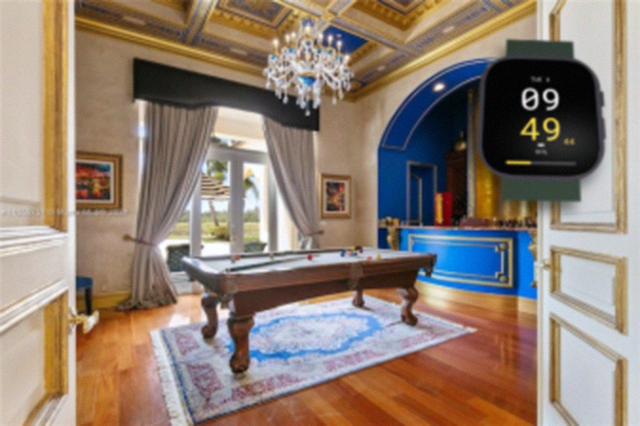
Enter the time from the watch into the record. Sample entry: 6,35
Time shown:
9,49
